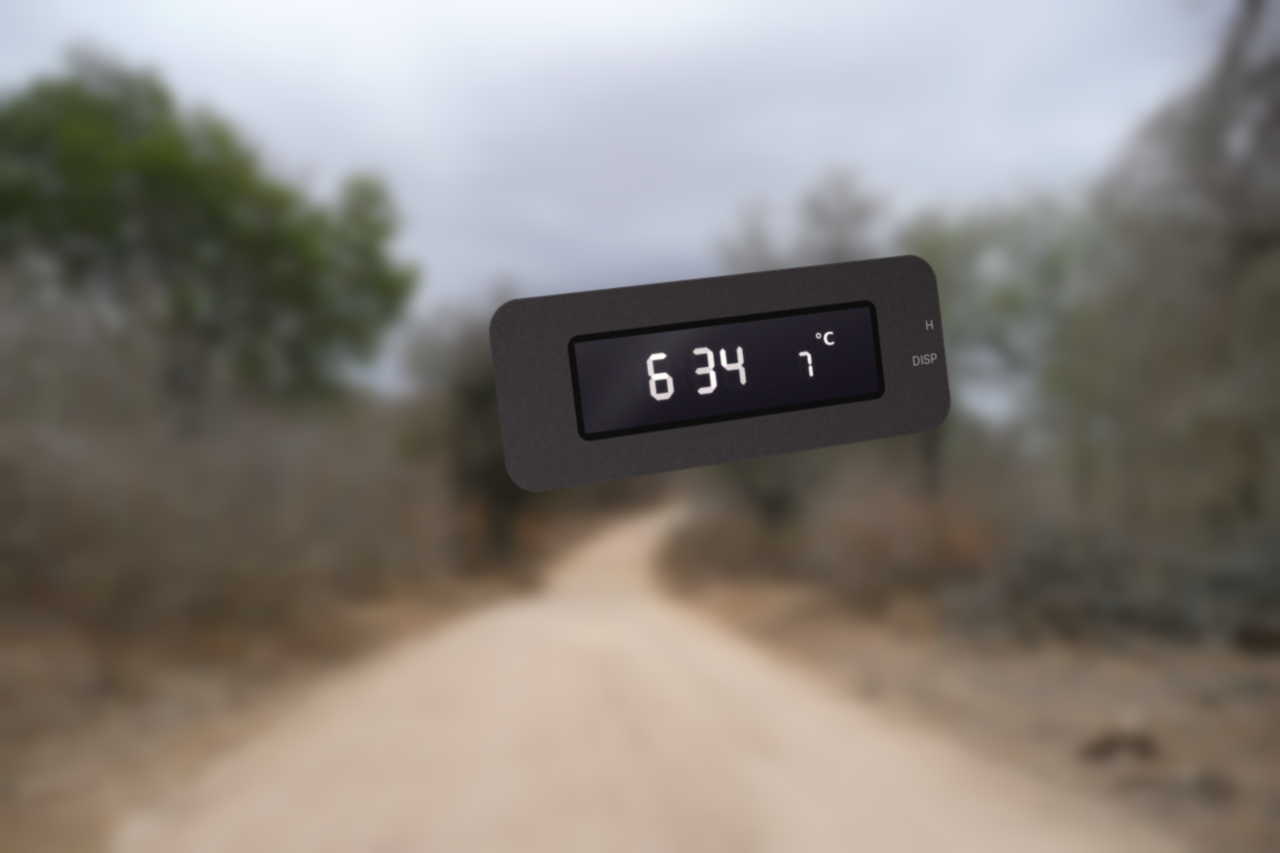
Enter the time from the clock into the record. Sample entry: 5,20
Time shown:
6,34
